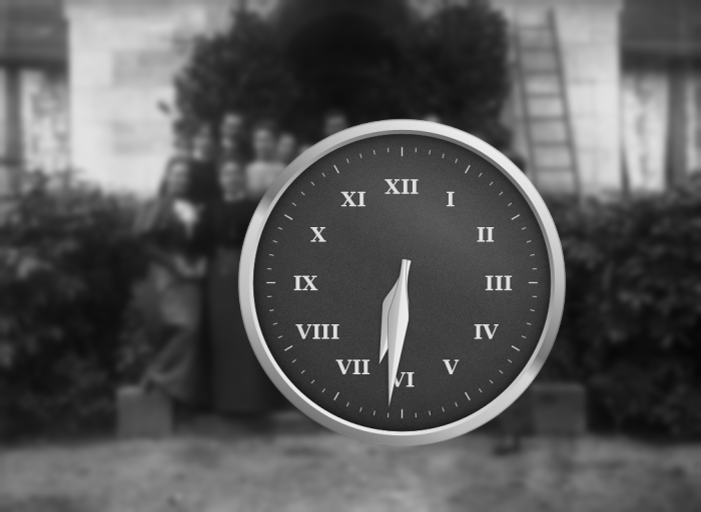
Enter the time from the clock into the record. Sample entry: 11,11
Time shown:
6,31
